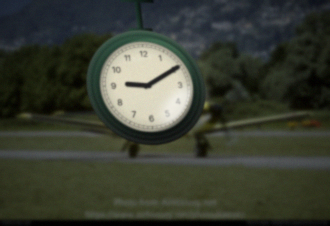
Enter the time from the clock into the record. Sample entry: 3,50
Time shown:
9,10
